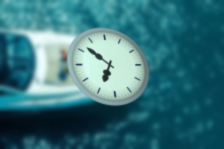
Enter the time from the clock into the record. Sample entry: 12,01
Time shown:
6,52
